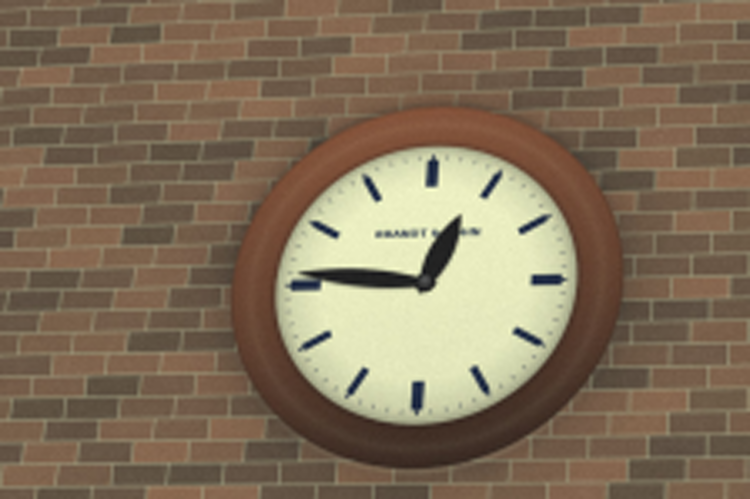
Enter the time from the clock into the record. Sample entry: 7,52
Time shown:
12,46
